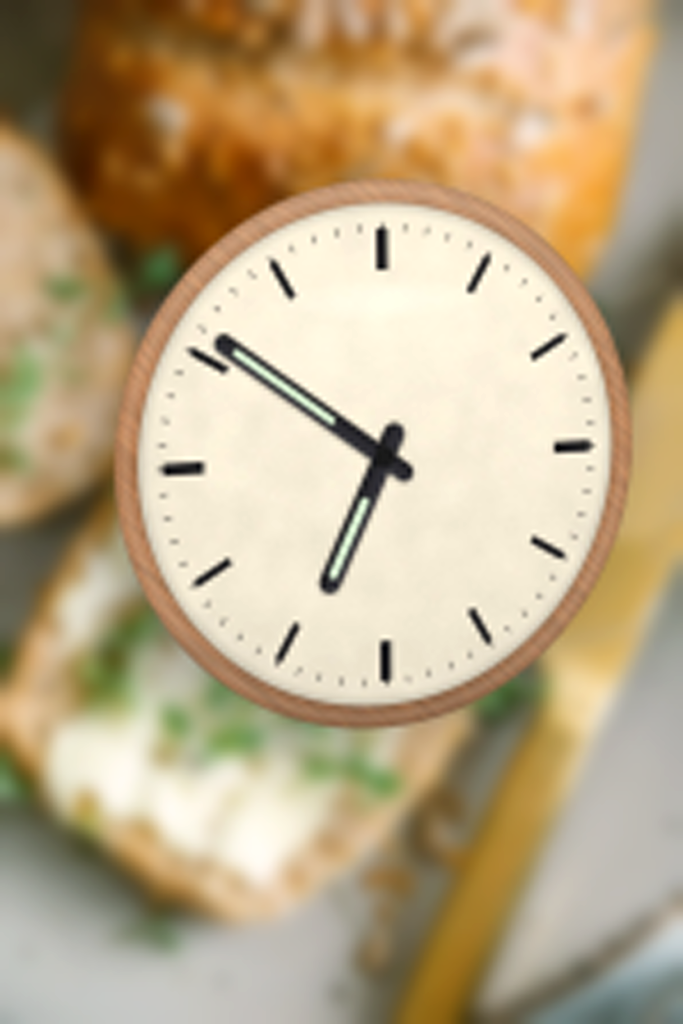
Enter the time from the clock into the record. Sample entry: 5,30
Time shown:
6,51
